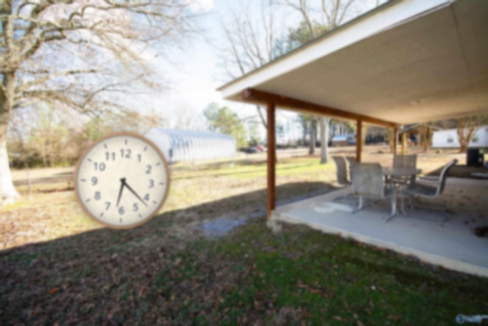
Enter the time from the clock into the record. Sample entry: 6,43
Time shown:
6,22
